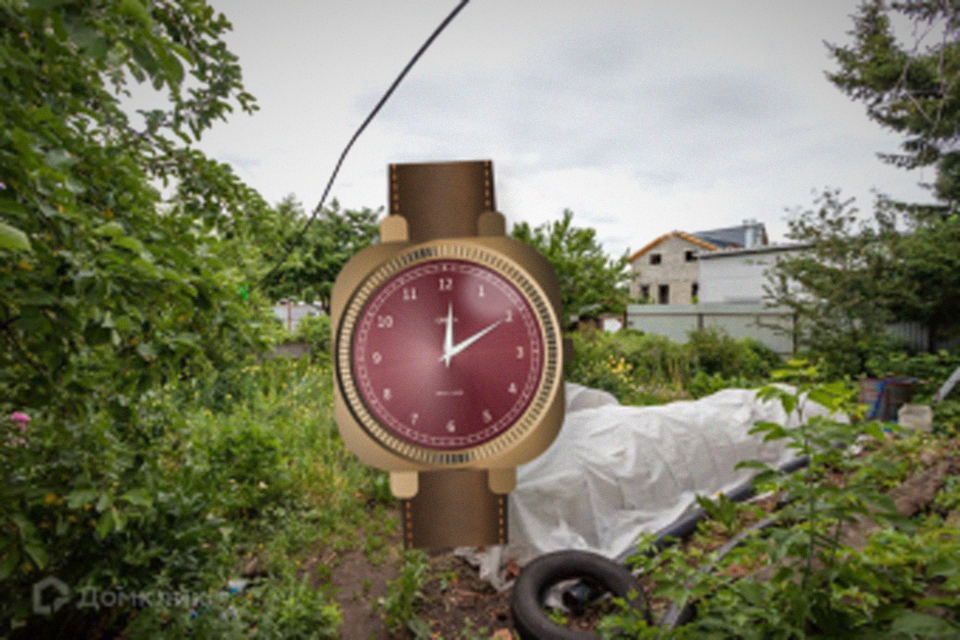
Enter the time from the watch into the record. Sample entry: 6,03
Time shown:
12,10
